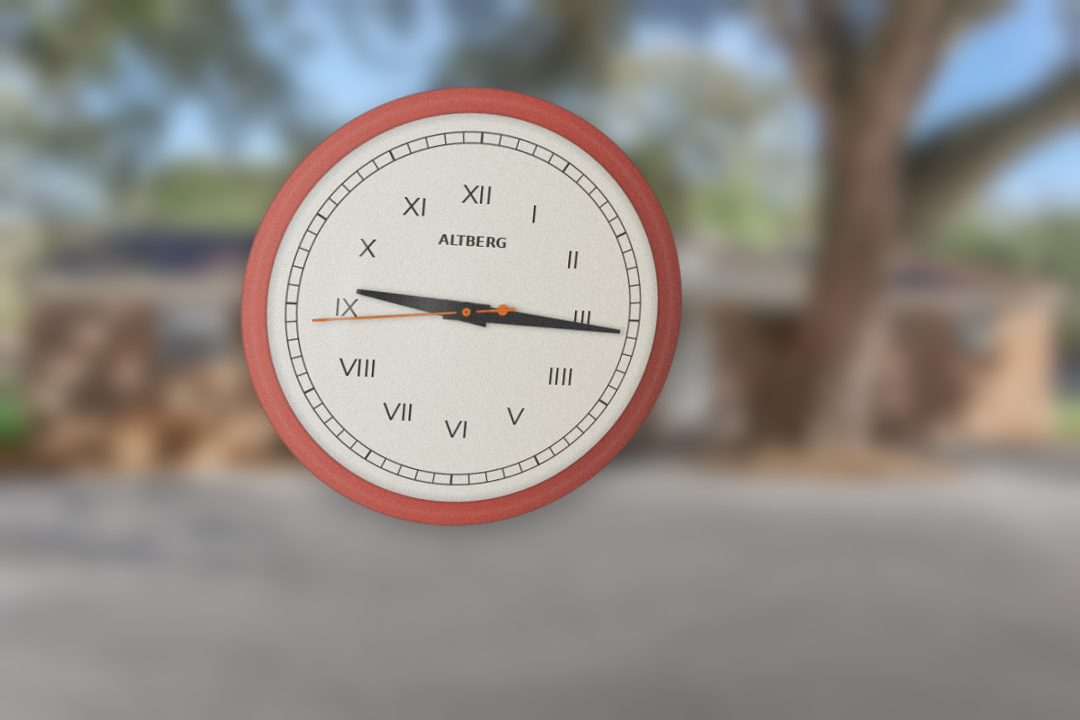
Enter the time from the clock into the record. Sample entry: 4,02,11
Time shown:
9,15,44
